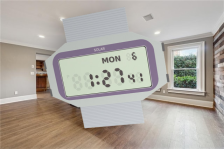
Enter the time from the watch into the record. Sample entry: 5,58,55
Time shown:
1,27,41
